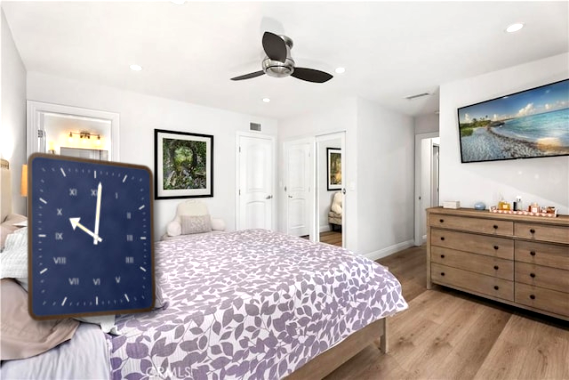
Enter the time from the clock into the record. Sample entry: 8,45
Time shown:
10,01
